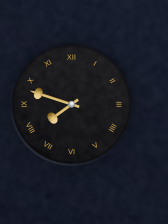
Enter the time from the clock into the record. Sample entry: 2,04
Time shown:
7,48
